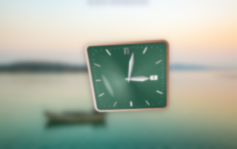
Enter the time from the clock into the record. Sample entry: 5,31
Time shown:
3,02
